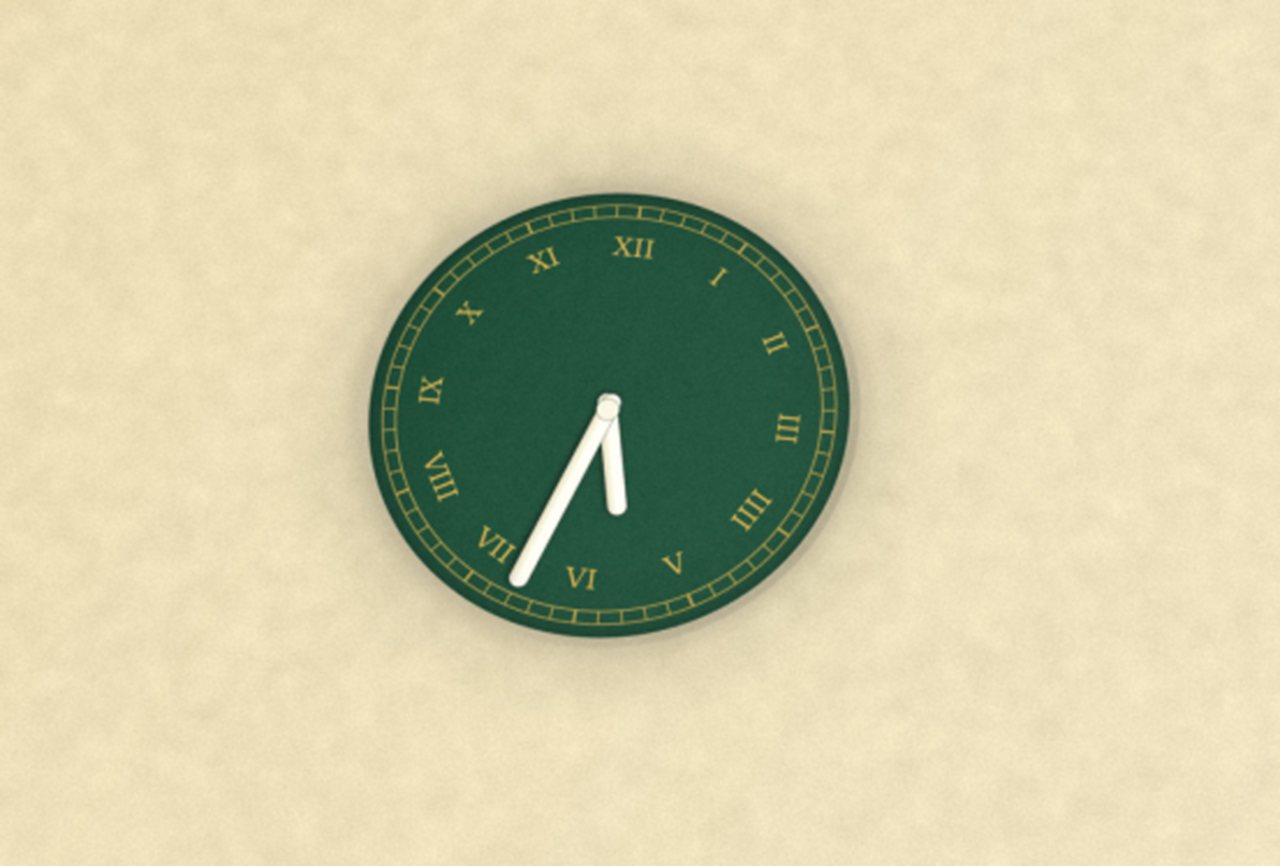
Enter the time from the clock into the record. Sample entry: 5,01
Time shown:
5,33
